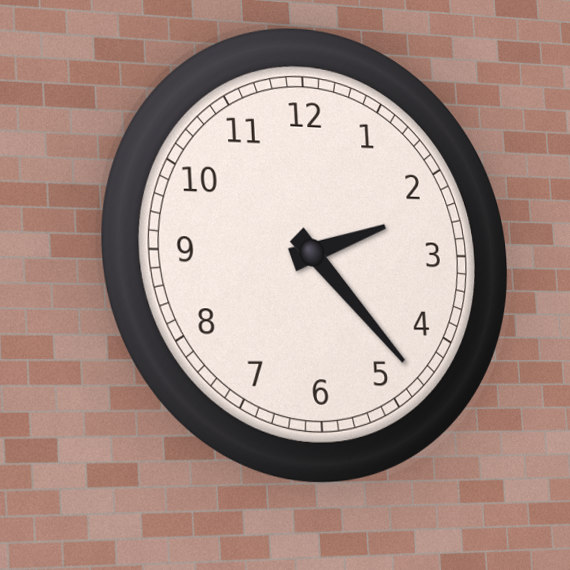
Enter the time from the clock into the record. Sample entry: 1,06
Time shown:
2,23
